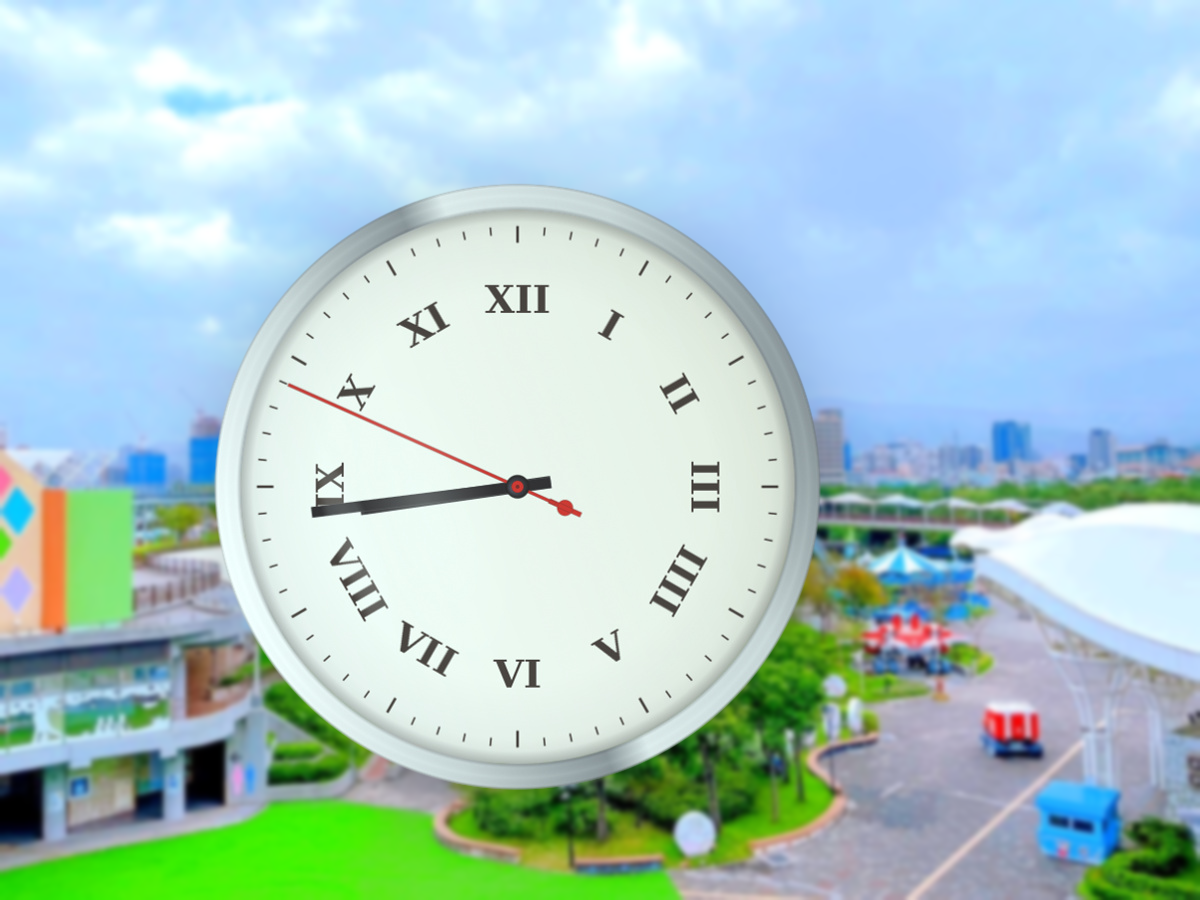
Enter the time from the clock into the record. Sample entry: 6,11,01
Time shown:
8,43,49
